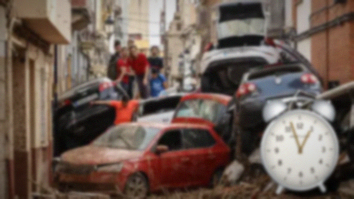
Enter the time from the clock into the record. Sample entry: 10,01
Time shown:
12,57
